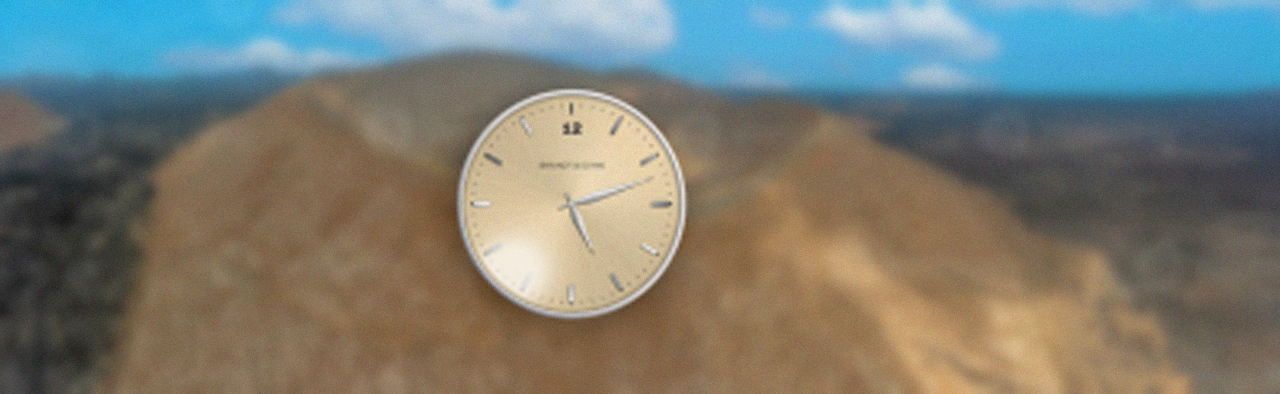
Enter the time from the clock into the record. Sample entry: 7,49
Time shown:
5,12
